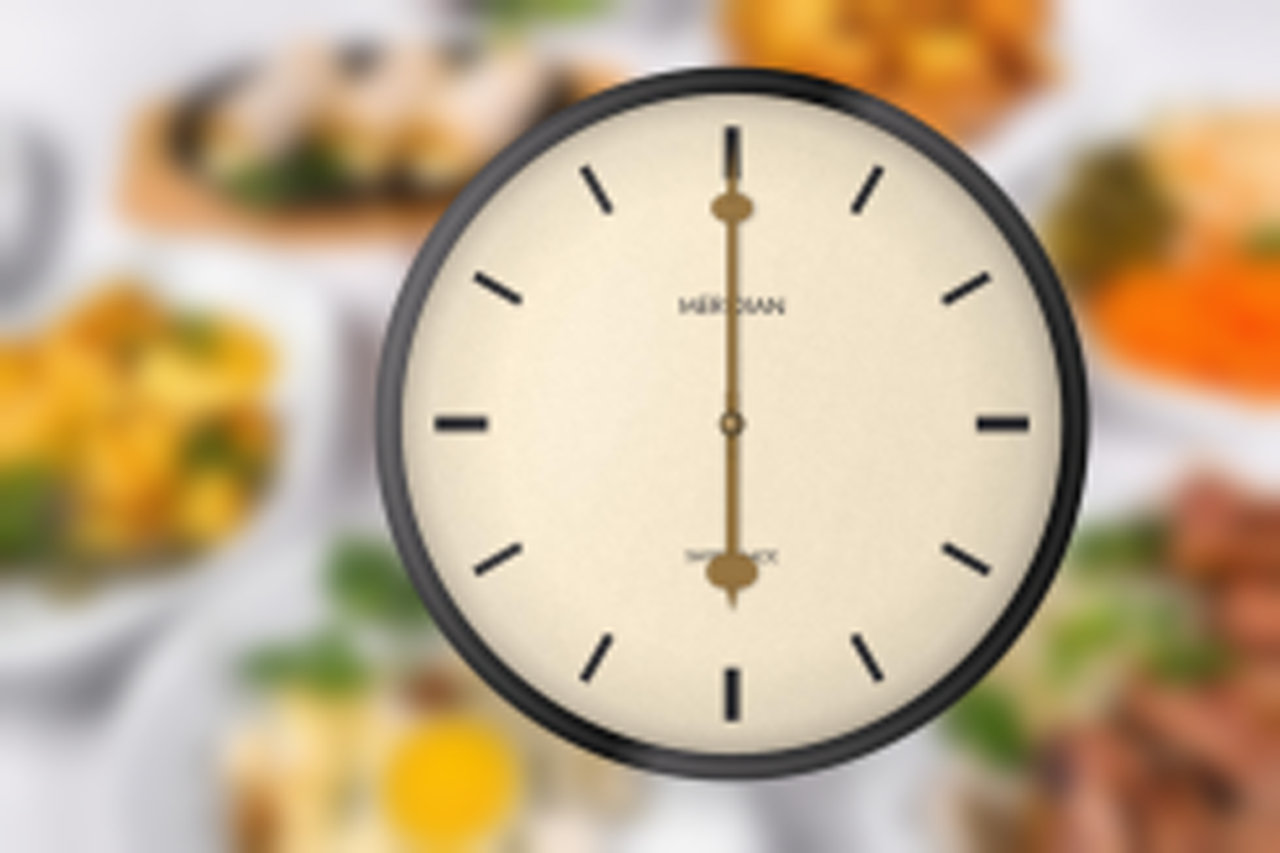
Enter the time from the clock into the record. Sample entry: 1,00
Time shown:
6,00
